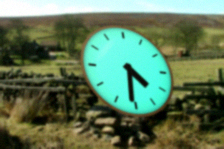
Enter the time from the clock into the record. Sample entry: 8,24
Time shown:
4,31
